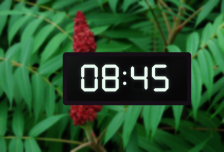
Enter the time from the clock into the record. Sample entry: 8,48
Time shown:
8,45
